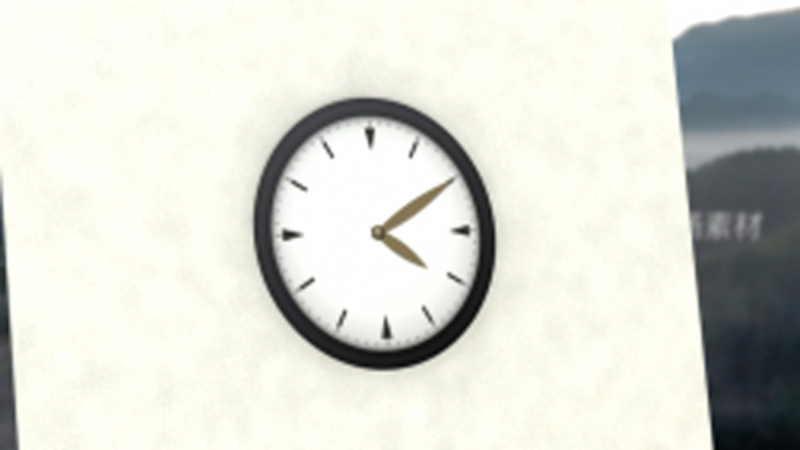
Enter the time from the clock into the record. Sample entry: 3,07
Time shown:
4,10
